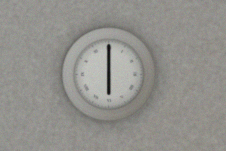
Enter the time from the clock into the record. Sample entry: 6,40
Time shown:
6,00
